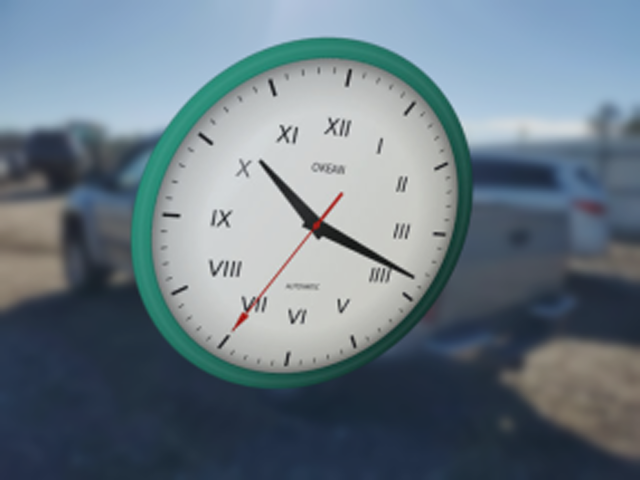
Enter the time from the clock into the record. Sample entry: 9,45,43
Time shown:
10,18,35
